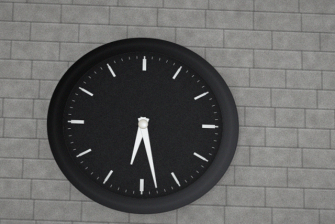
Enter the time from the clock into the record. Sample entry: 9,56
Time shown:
6,28
